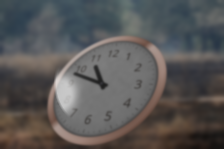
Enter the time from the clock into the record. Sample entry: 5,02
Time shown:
10,48
